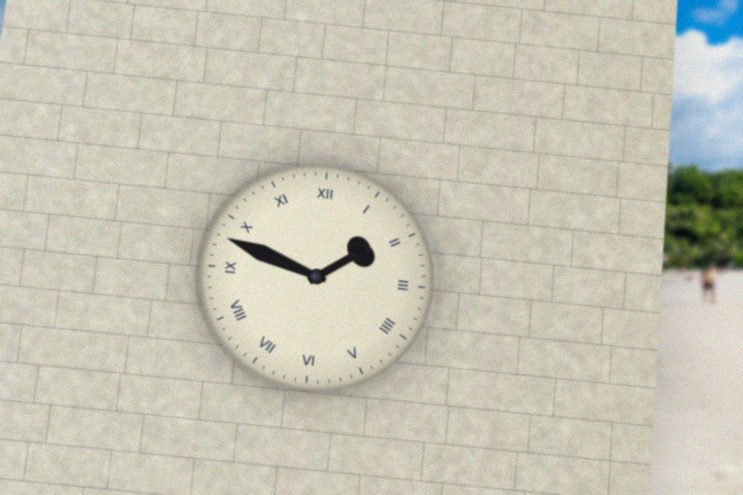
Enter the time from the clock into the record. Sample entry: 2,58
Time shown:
1,48
